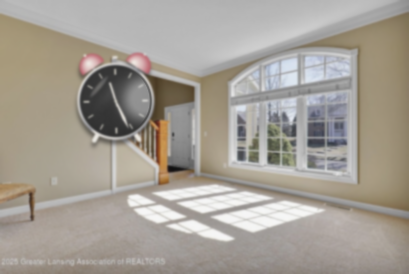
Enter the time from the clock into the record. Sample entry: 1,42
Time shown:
11,26
